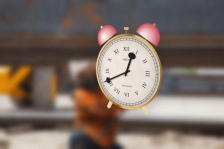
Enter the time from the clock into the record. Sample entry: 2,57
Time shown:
12,41
